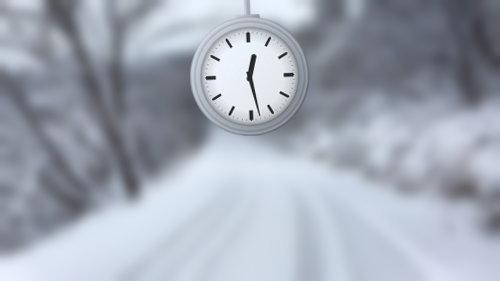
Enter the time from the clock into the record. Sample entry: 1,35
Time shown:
12,28
